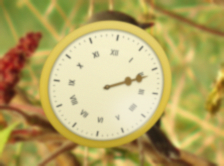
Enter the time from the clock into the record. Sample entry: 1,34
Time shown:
2,11
